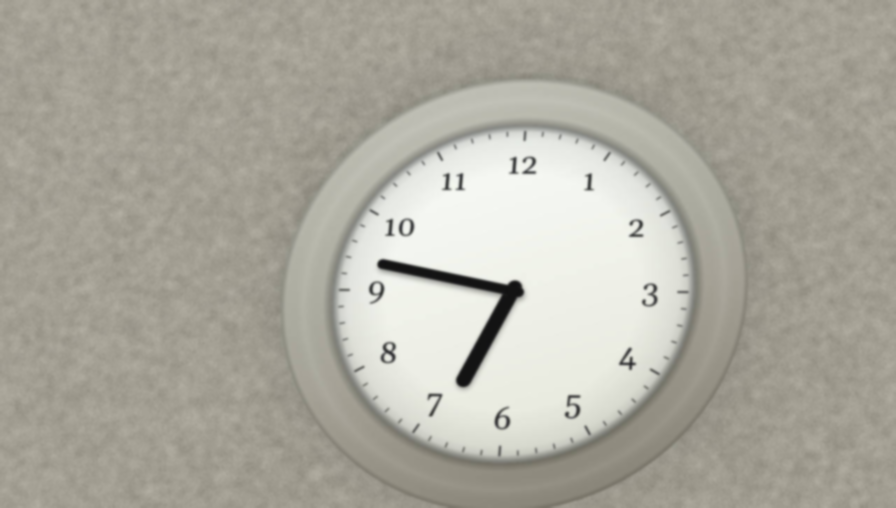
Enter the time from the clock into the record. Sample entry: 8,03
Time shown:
6,47
